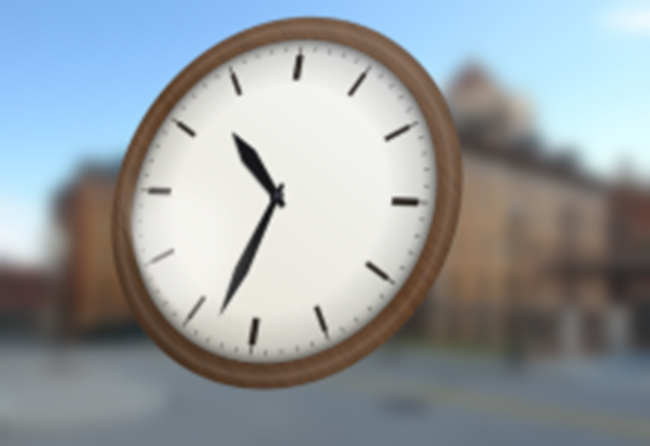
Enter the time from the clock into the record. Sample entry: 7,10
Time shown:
10,33
